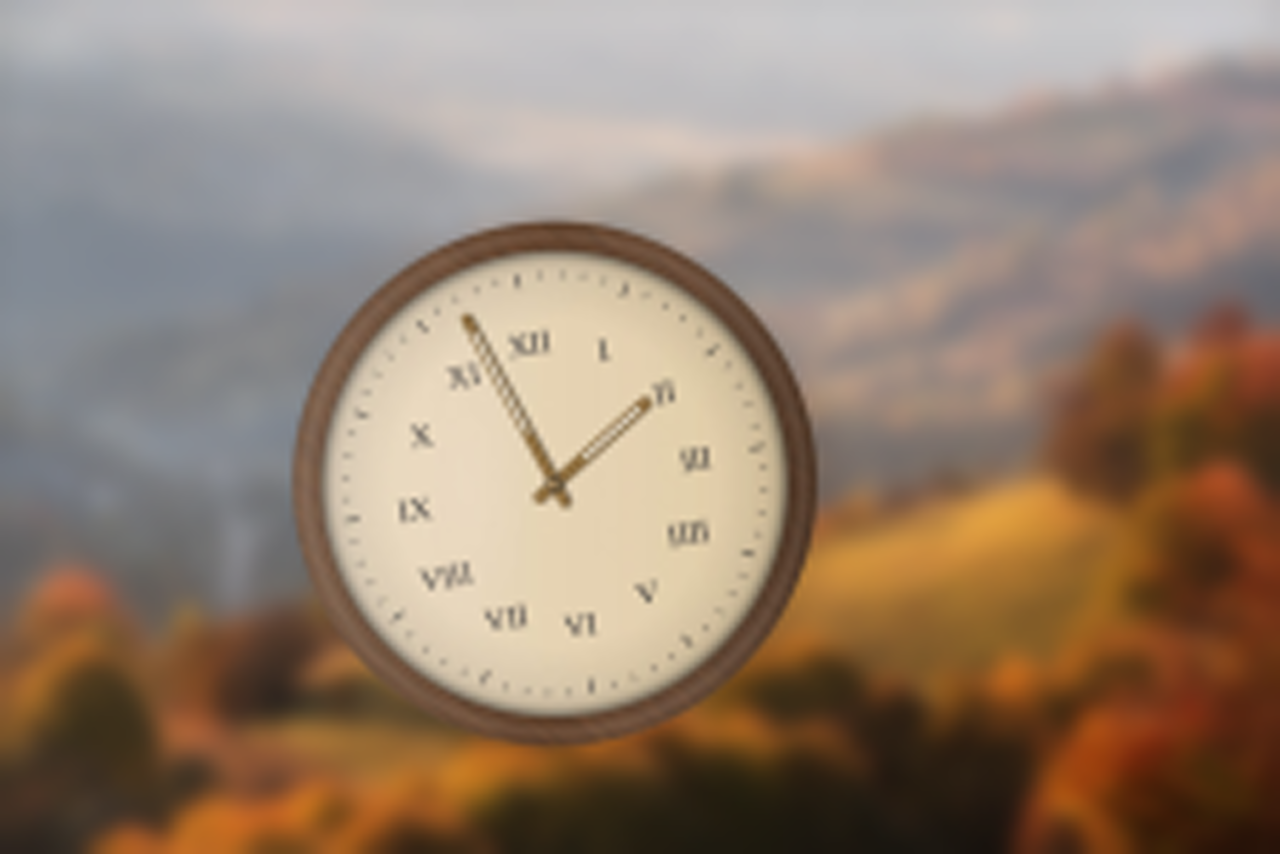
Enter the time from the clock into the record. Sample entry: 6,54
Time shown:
1,57
